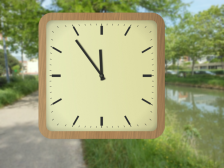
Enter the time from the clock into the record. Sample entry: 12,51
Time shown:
11,54
